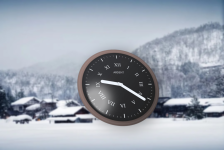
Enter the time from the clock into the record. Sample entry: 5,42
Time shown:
9,21
